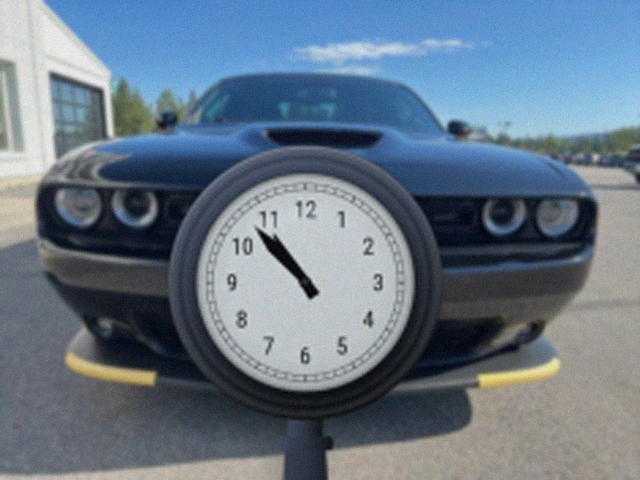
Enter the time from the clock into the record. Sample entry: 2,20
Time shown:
10,53
